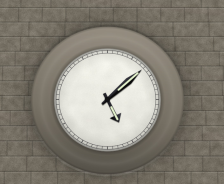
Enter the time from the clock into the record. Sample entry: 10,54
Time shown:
5,08
